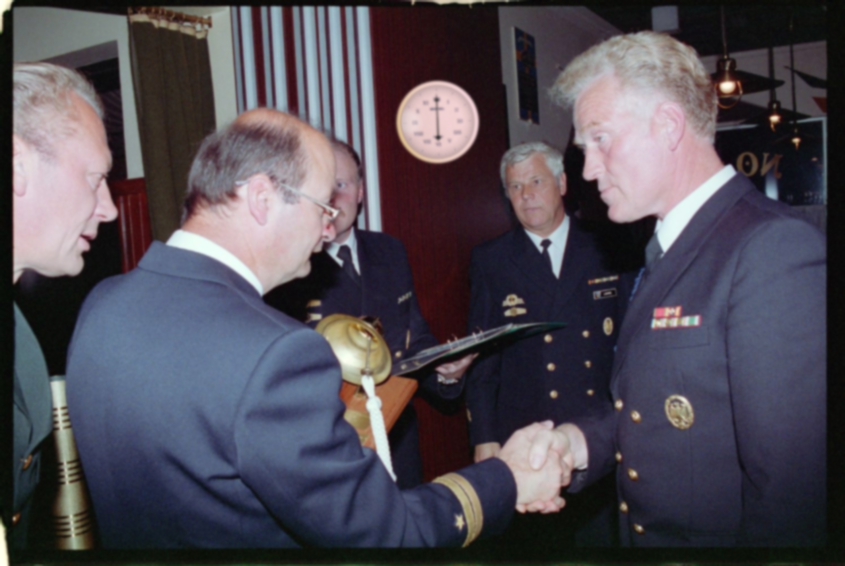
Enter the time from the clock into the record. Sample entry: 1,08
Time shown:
6,00
